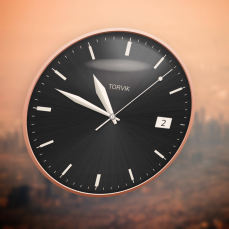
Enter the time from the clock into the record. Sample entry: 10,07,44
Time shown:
10,48,07
